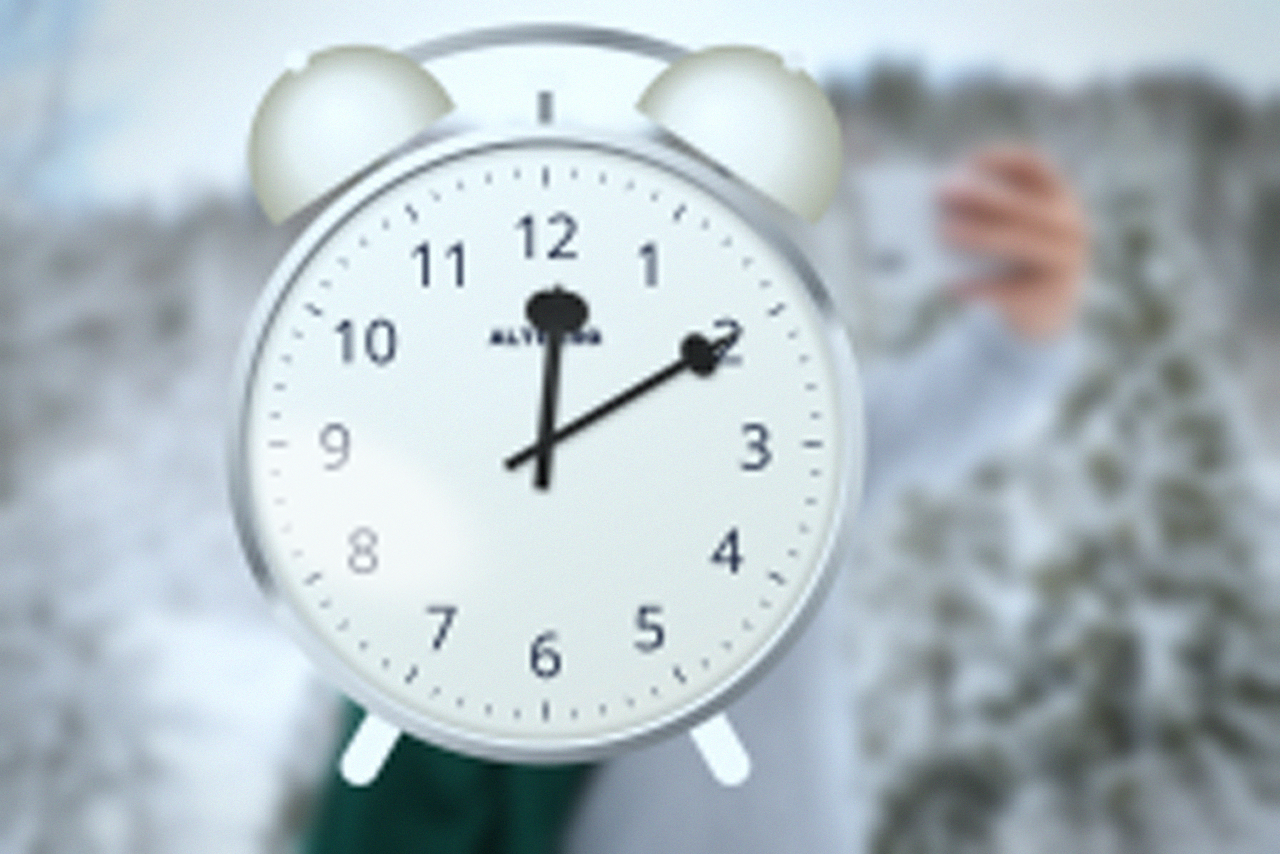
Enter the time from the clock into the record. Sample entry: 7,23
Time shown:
12,10
